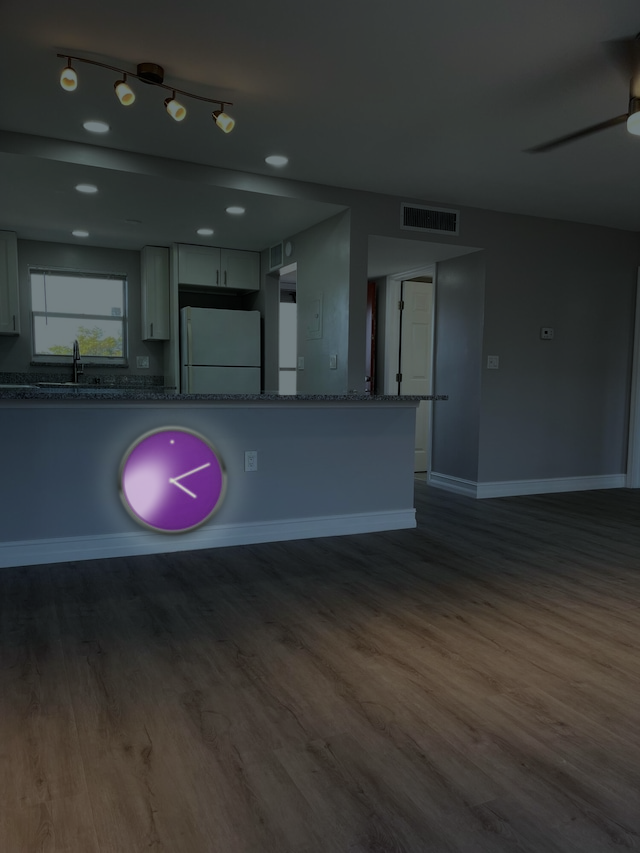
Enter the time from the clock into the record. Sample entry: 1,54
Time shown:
4,11
